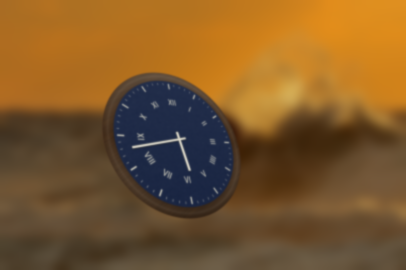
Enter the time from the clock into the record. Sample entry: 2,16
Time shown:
5,43
